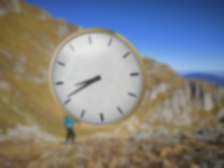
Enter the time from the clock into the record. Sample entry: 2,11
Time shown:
8,41
